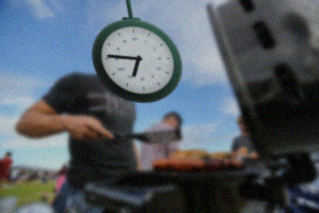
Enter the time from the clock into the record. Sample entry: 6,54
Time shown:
6,46
